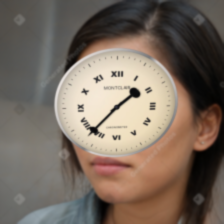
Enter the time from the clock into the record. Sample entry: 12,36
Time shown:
1,37
